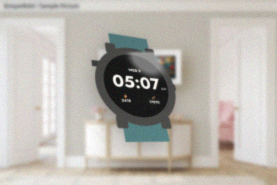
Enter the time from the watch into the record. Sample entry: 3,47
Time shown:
5,07
